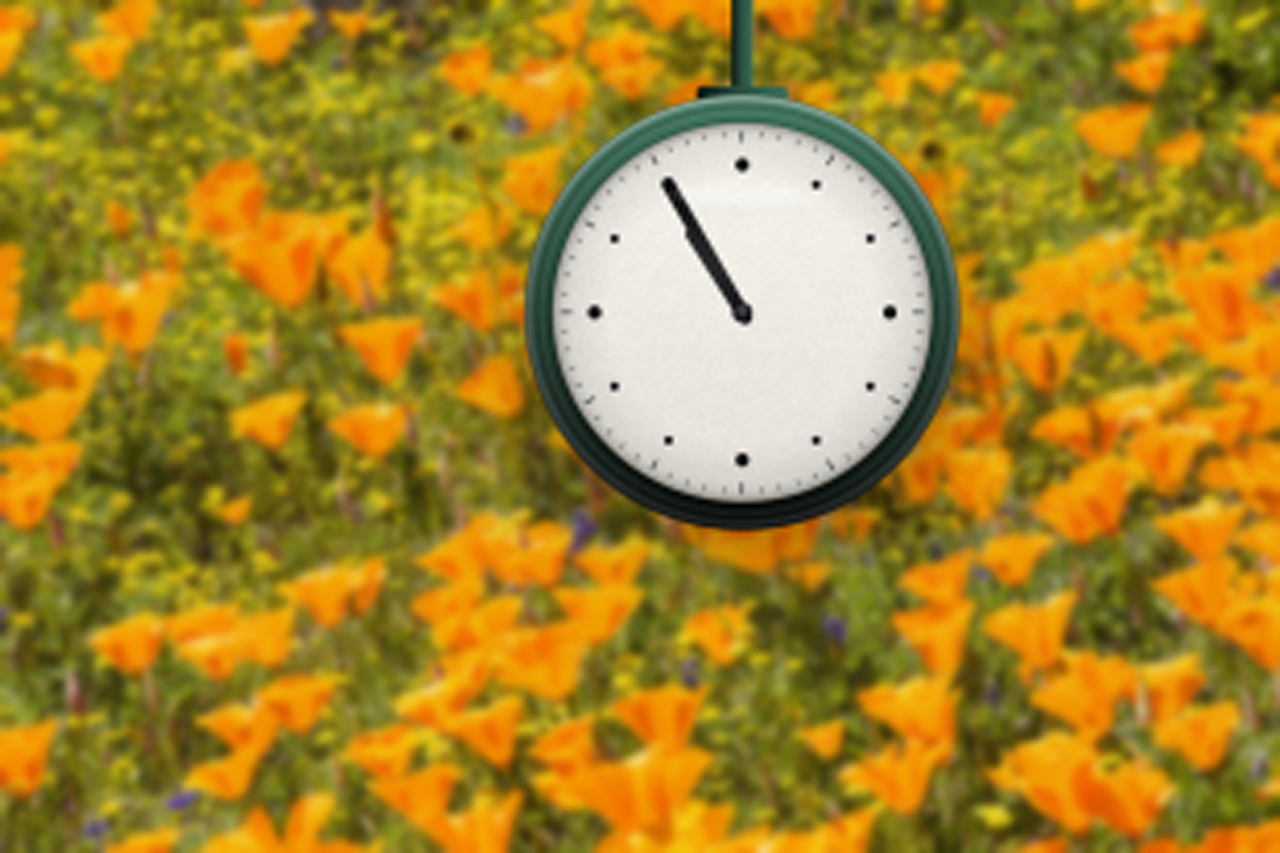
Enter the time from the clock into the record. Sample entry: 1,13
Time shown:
10,55
